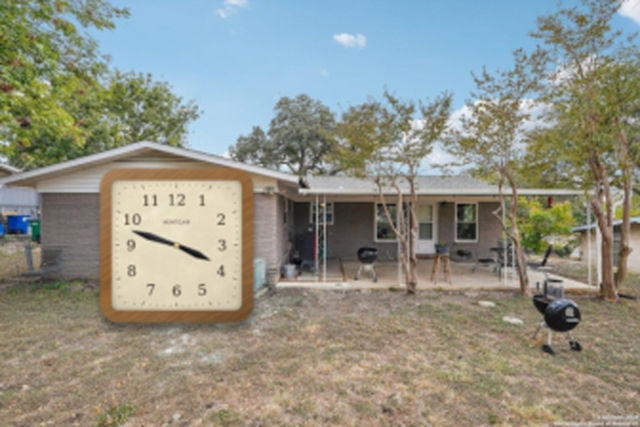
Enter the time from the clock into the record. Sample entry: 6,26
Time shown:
3,48
